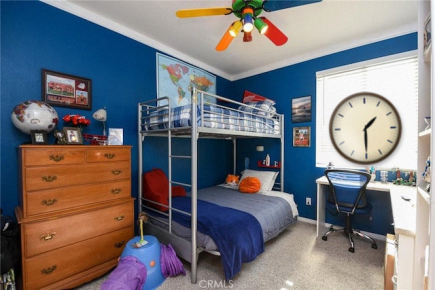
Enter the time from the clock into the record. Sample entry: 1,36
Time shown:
1,30
